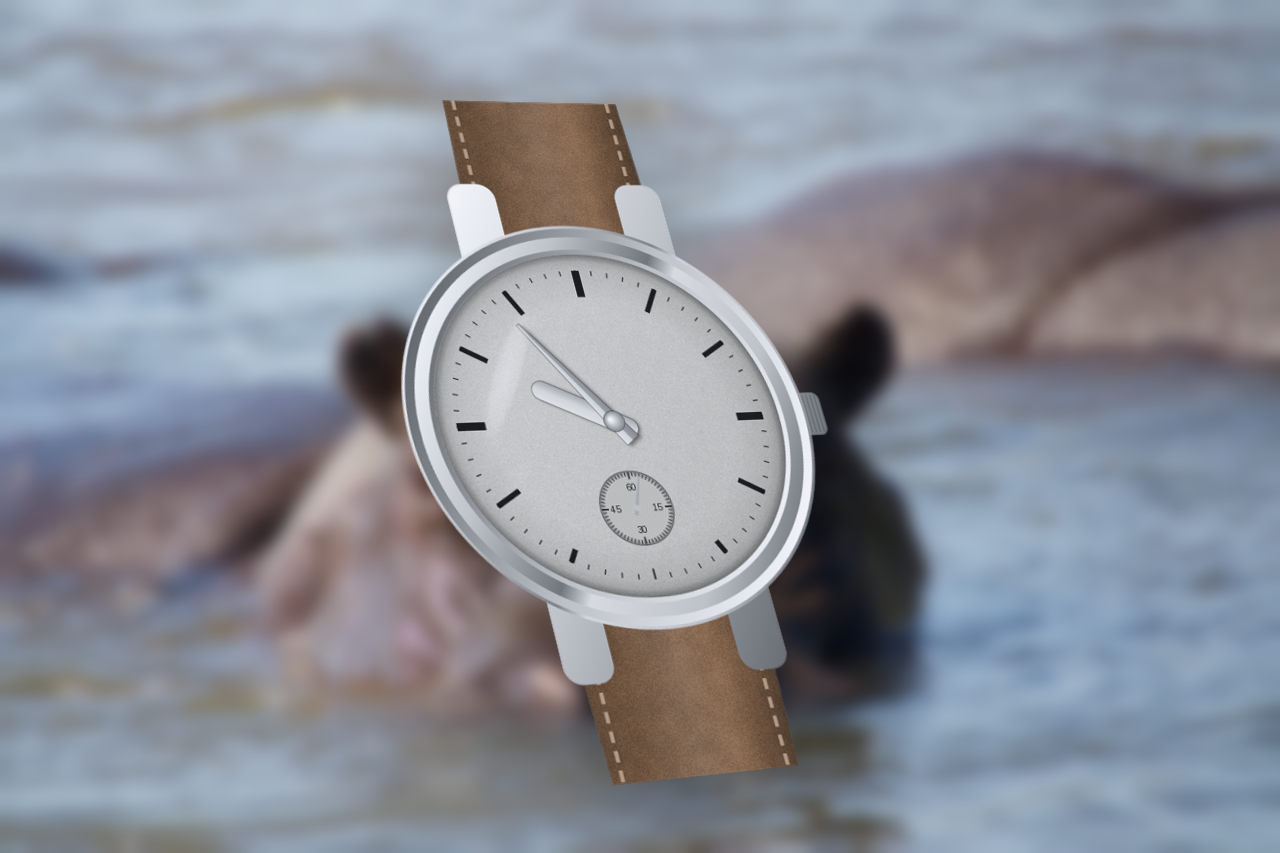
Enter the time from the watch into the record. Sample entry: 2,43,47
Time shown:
9,54,03
